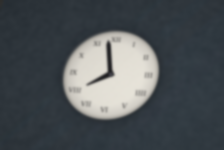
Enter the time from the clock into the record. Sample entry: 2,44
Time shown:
7,58
